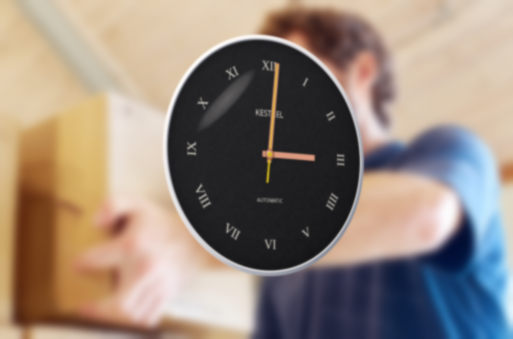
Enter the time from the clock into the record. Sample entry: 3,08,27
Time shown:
3,01,01
